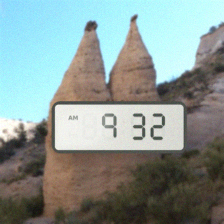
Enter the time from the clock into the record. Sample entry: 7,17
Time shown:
9,32
